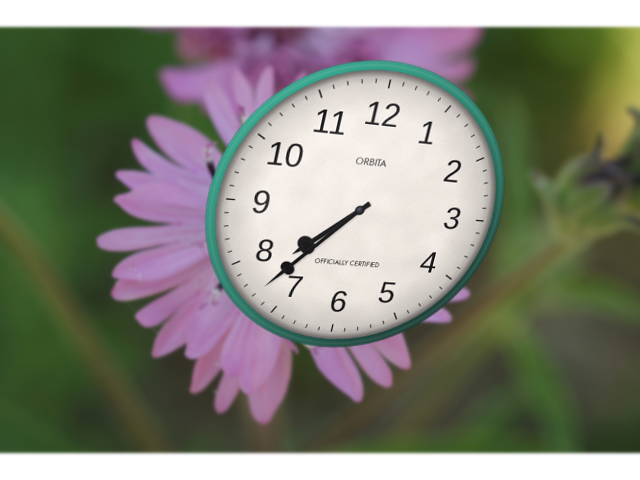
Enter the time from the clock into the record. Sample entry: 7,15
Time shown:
7,37
